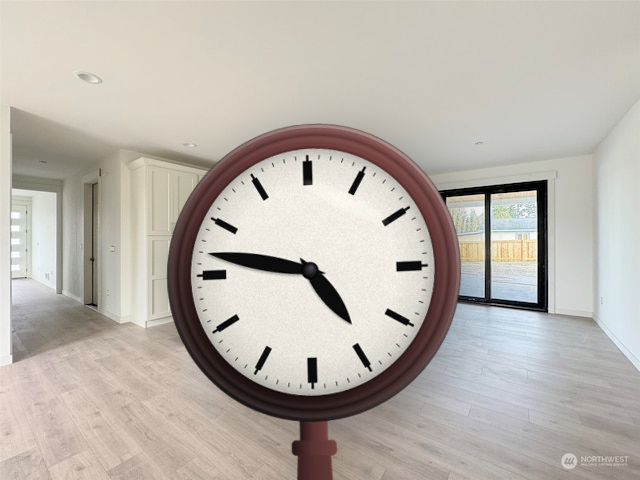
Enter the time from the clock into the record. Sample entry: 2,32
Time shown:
4,47
